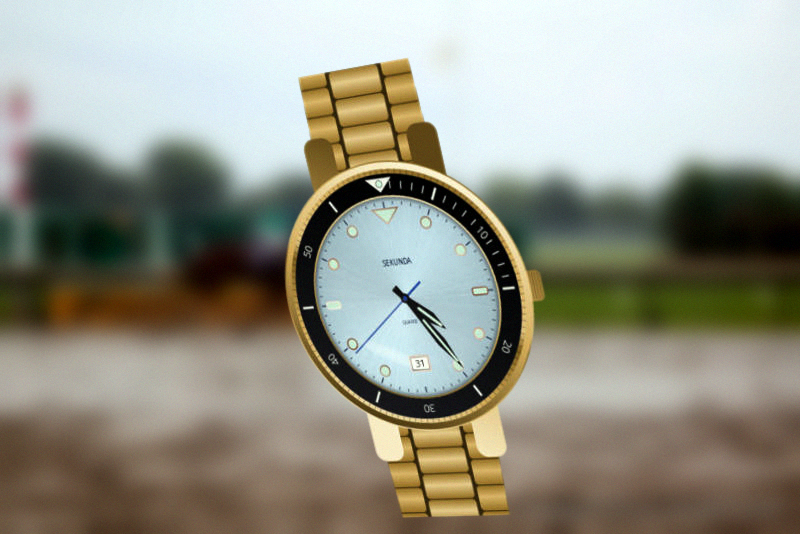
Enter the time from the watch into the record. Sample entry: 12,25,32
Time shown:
4,24,39
